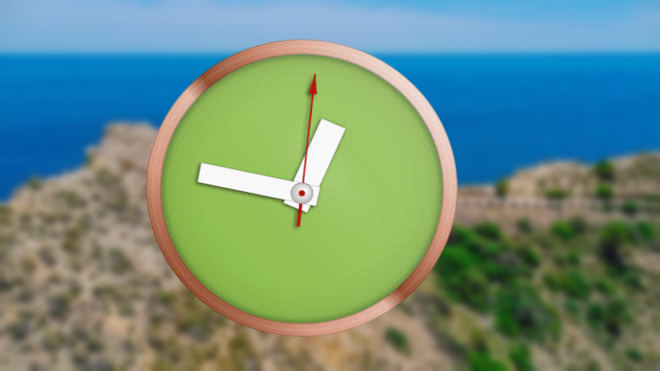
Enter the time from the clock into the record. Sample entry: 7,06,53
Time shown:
12,47,01
